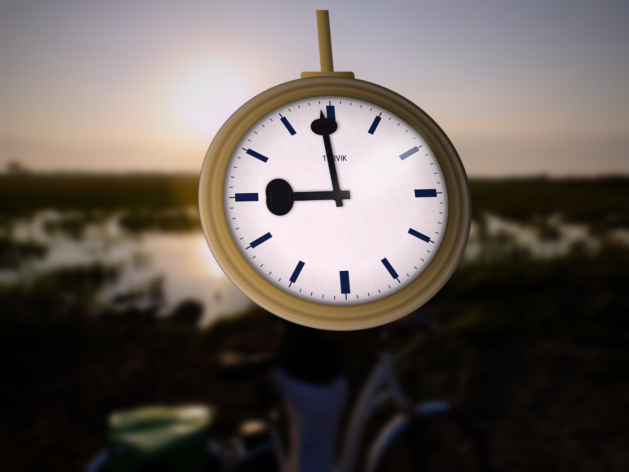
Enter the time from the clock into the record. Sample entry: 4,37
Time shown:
8,59
